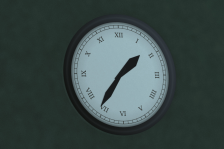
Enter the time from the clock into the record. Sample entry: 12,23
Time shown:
1,36
